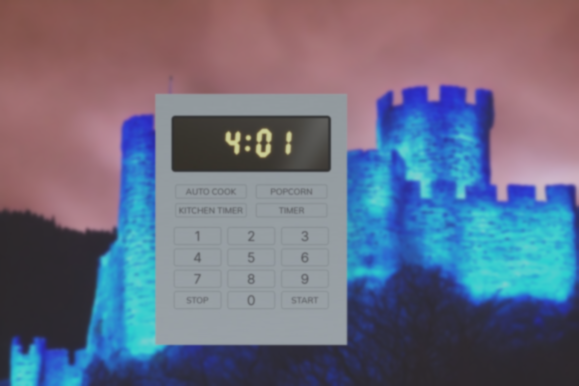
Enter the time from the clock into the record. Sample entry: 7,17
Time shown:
4,01
